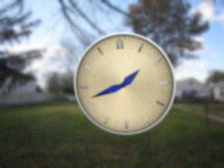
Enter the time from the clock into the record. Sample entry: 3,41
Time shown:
1,42
